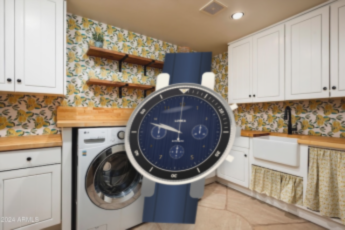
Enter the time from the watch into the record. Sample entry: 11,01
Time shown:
9,48
